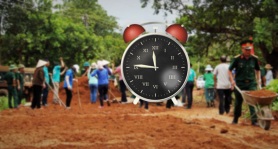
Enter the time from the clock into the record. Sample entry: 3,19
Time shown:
11,46
